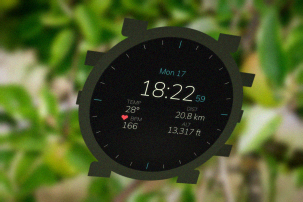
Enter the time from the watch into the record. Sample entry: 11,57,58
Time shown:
18,22,59
